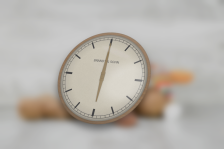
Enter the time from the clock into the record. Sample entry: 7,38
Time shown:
6,00
